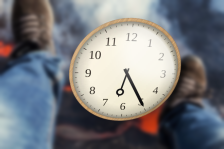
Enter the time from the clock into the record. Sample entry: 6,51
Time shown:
6,25
